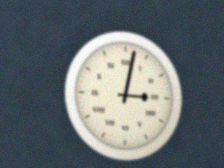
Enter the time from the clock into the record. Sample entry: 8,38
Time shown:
3,02
